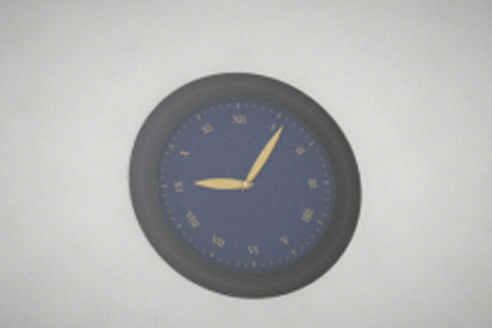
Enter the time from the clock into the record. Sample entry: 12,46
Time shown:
9,06
